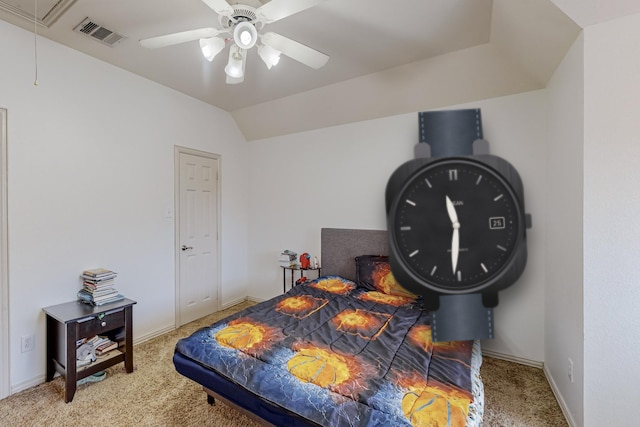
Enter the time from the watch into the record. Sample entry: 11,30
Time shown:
11,31
